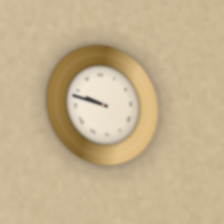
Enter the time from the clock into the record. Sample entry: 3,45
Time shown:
9,48
